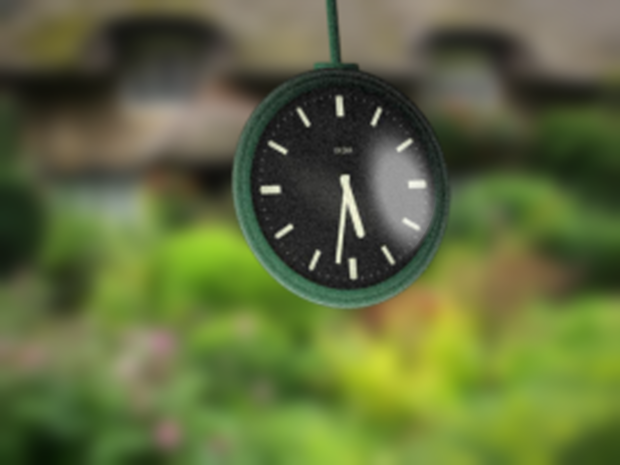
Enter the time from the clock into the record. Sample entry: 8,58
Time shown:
5,32
